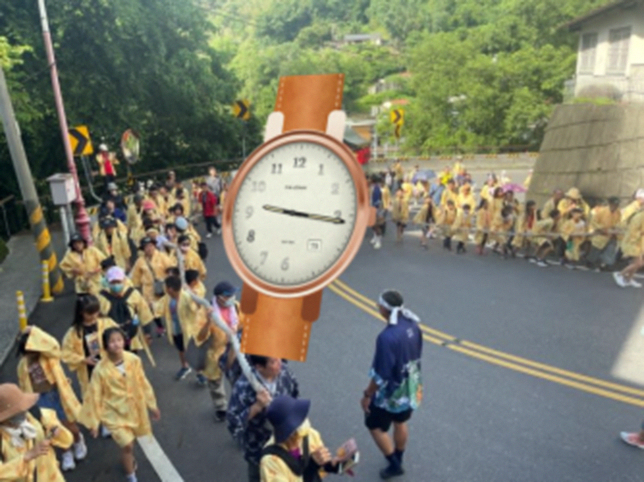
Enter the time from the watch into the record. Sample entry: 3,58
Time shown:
9,16
